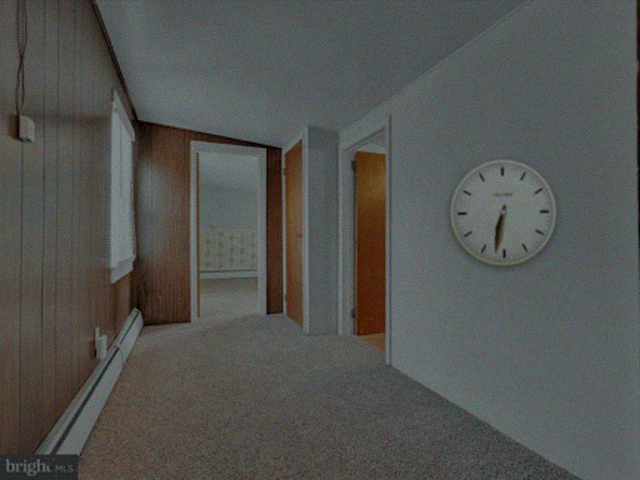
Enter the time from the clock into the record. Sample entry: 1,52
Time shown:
6,32
